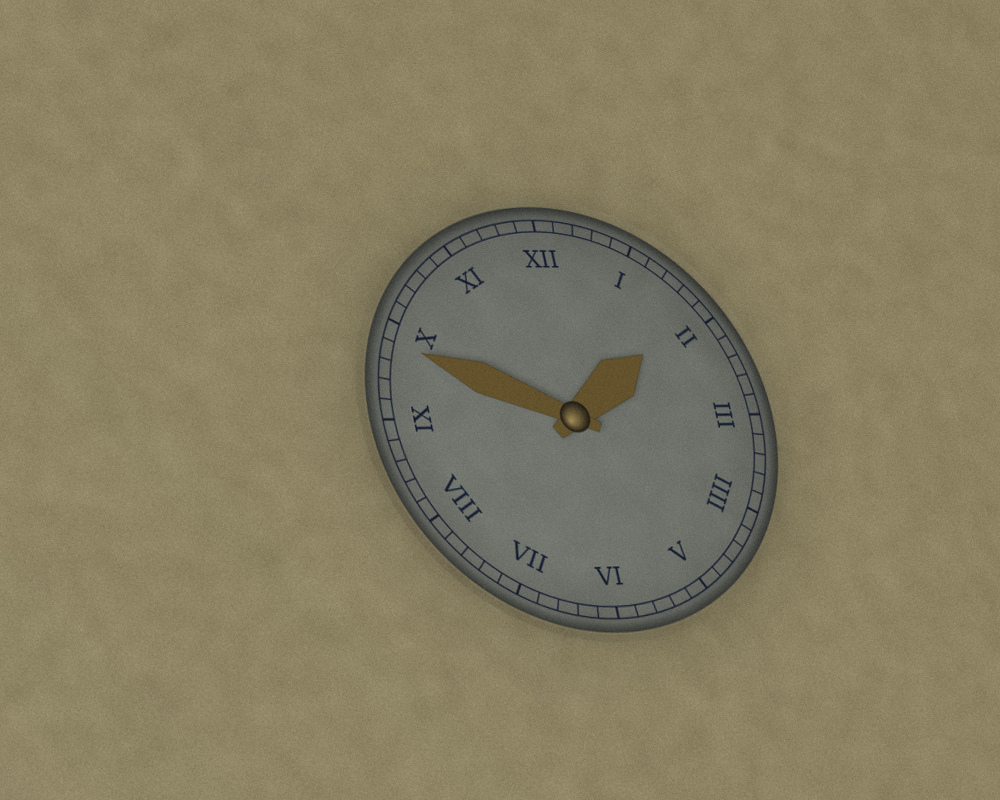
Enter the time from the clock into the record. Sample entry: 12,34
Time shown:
1,49
